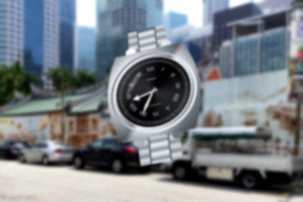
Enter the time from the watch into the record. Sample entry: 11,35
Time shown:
8,35
